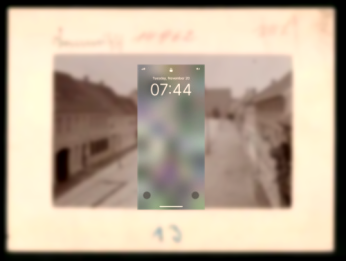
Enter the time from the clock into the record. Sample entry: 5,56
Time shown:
7,44
